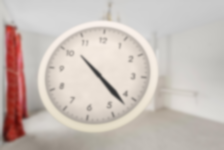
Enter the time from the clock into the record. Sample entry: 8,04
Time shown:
10,22
